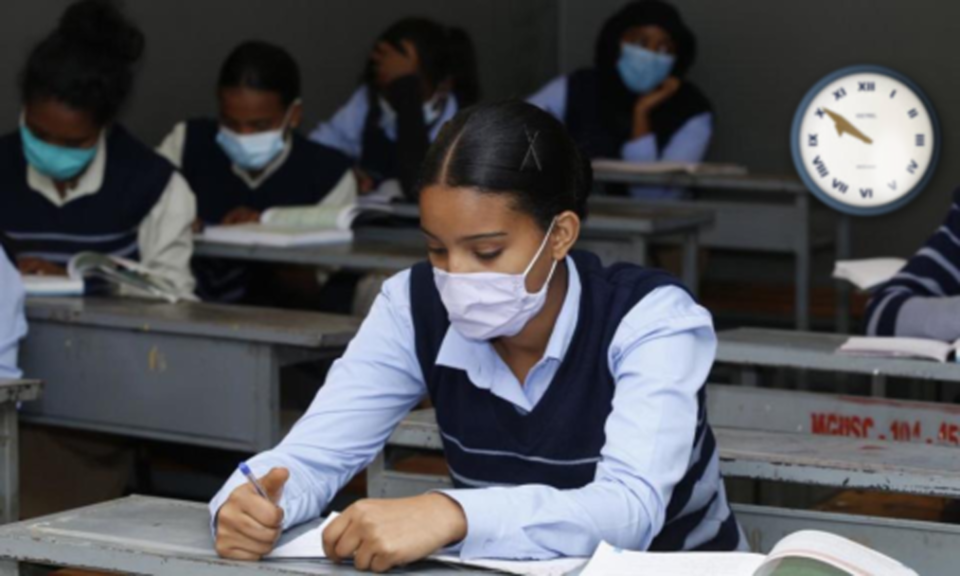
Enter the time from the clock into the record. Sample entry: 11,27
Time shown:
9,51
